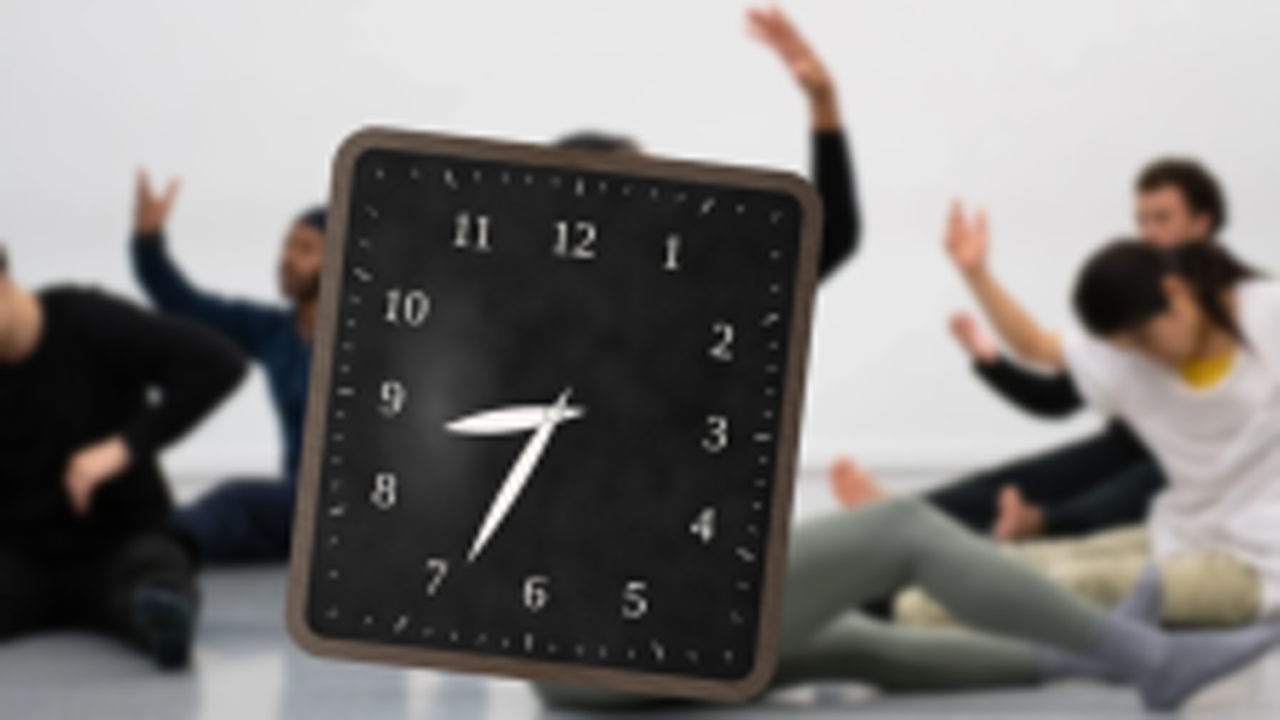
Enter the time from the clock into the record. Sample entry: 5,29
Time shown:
8,34
